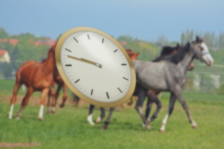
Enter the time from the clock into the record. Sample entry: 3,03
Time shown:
9,48
